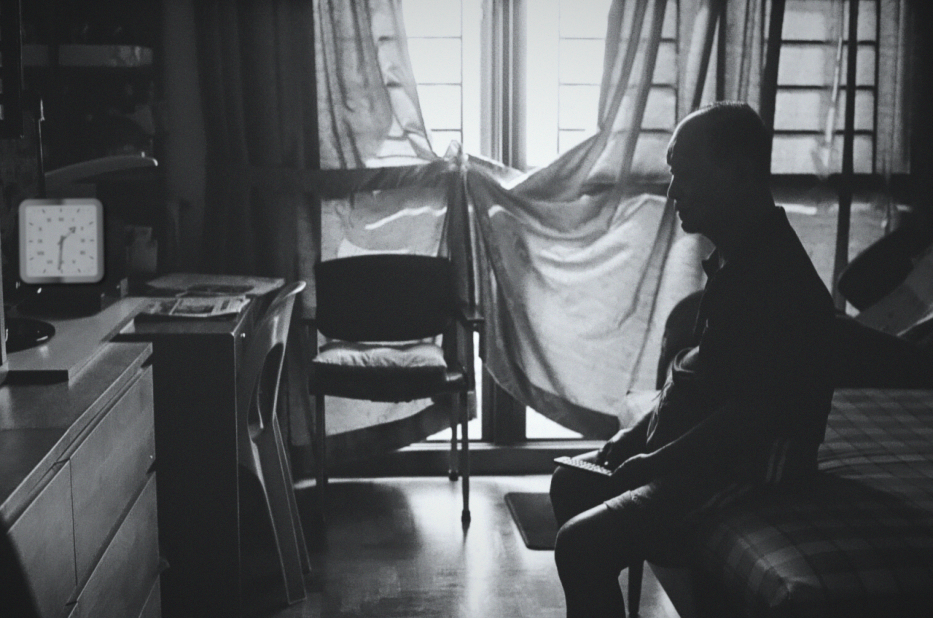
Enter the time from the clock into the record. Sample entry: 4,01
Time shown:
1,31
